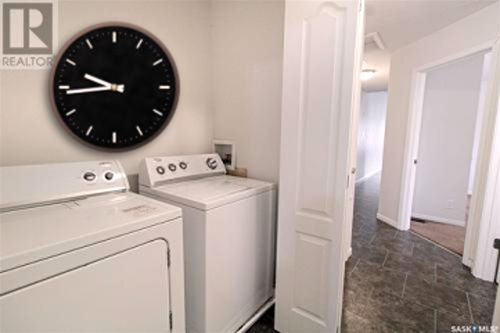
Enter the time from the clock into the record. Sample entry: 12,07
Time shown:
9,44
